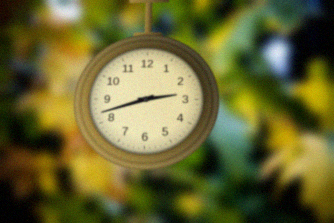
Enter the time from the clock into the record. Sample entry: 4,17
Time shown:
2,42
